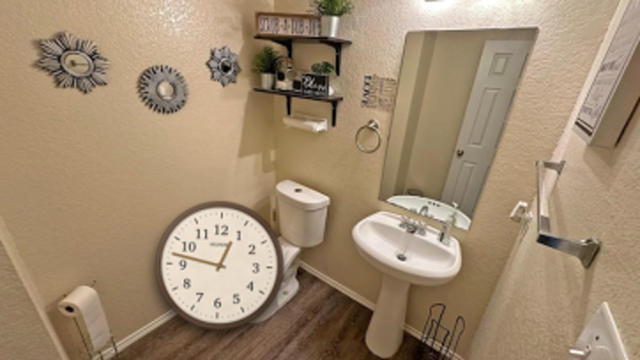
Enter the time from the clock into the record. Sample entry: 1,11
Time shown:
12,47
